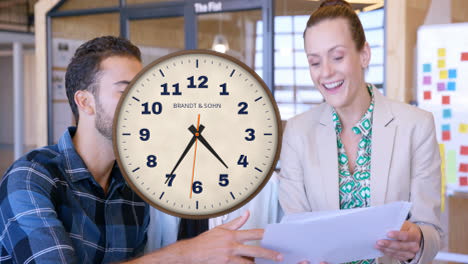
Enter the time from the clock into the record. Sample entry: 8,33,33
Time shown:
4,35,31
